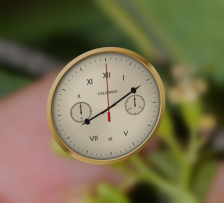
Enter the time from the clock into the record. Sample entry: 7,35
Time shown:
8,10
